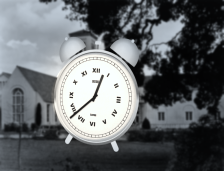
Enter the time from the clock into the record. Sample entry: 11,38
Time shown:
12,38
